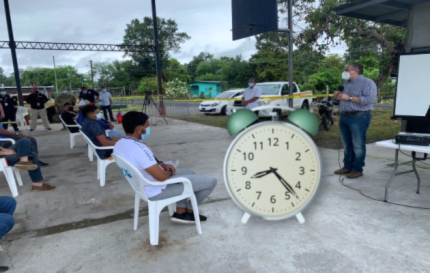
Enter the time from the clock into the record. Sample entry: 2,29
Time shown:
8,23
